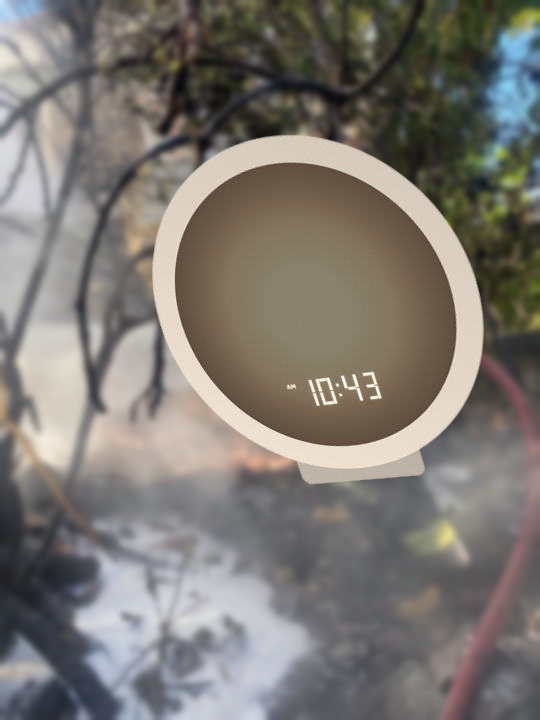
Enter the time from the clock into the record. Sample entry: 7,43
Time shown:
10,43
